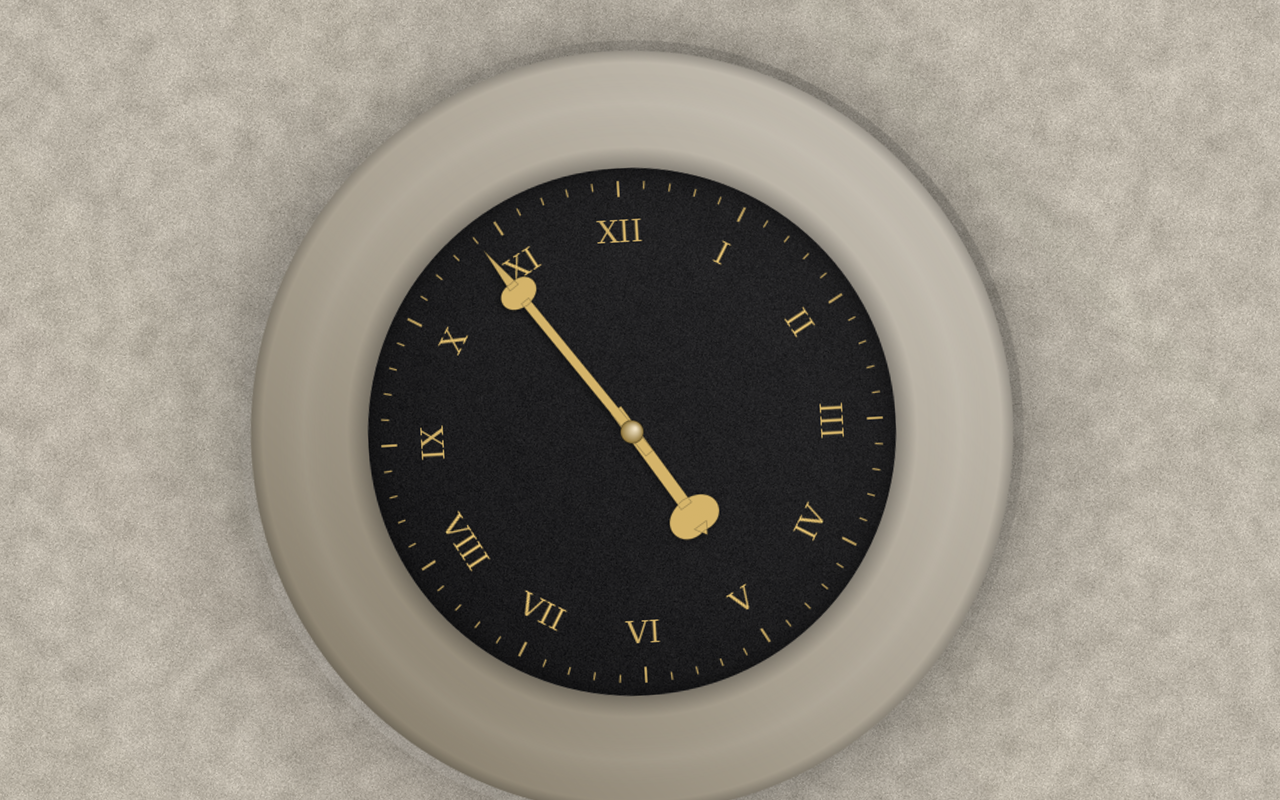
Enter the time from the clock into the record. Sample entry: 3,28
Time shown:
4,54
